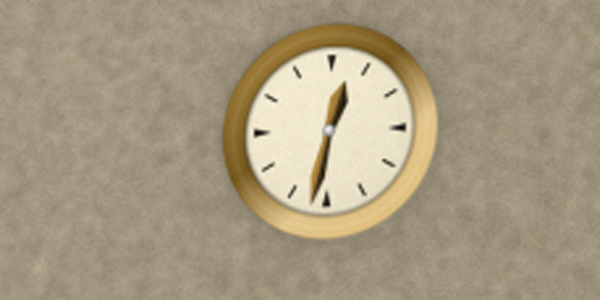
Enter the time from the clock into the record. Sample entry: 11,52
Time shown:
12,32
